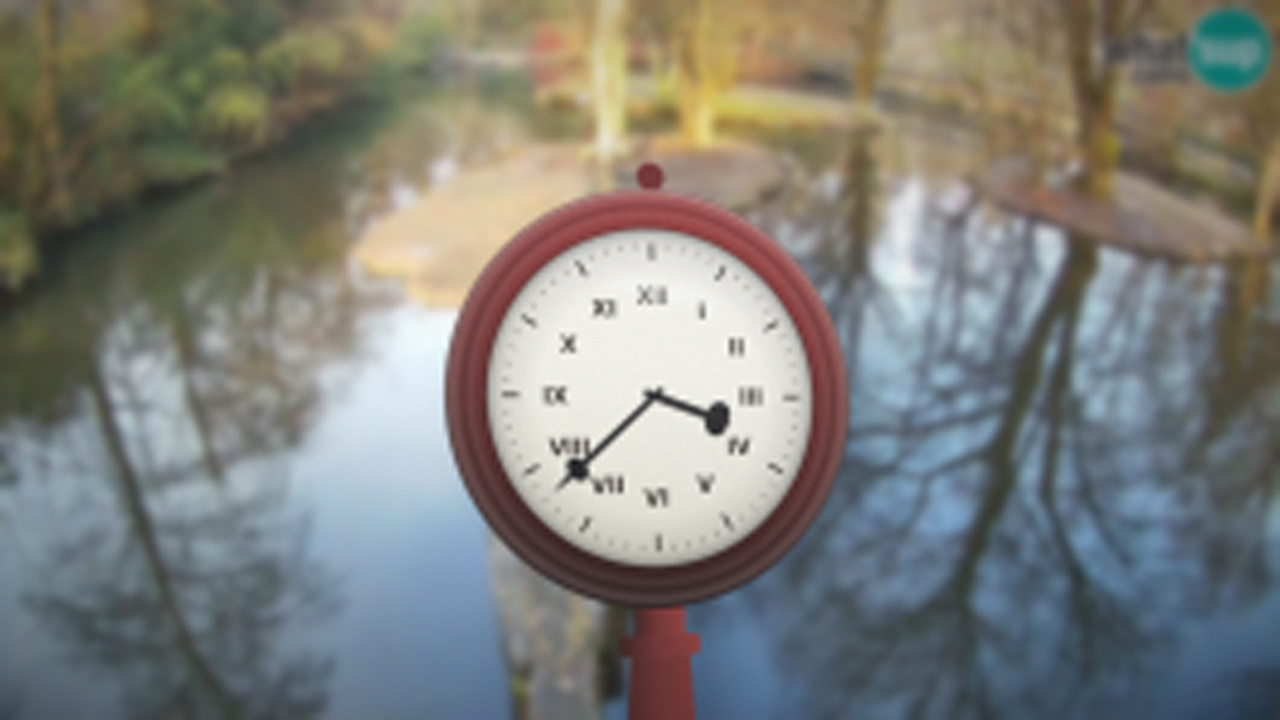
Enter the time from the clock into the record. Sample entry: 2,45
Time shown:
3,38
